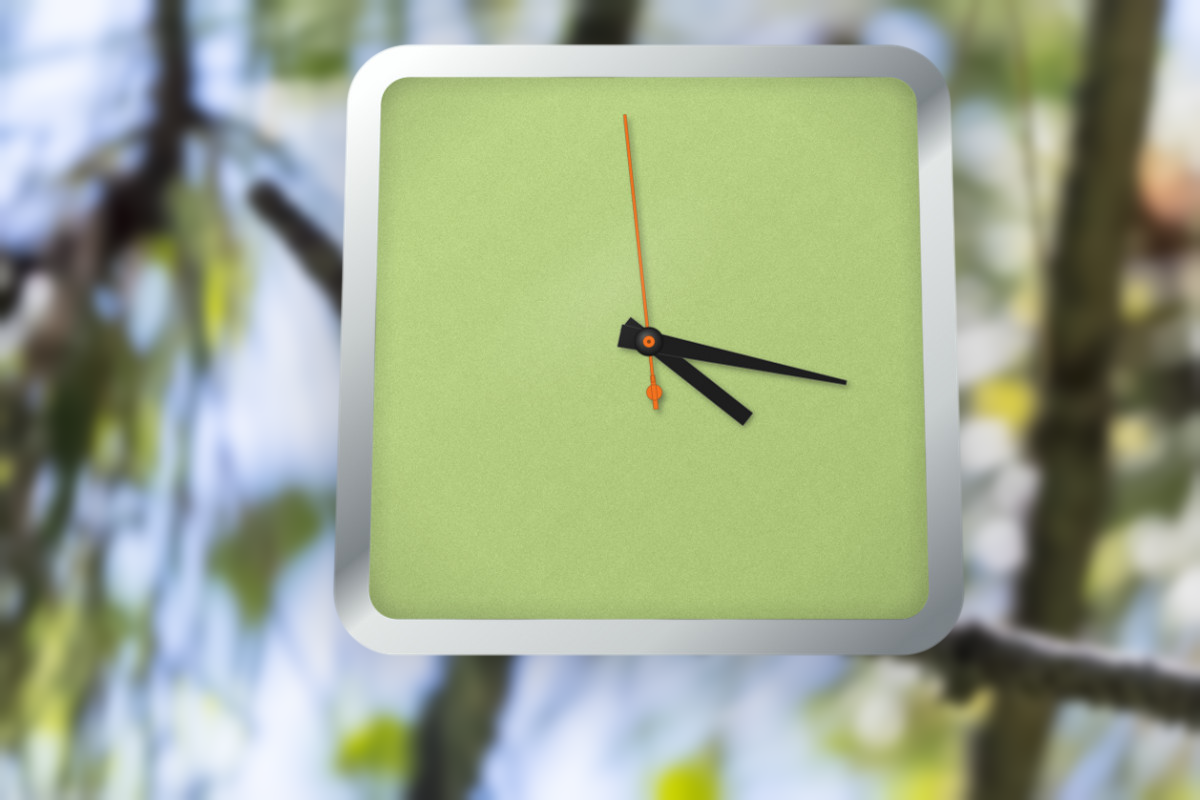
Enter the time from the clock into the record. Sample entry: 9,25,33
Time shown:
4,16,59
